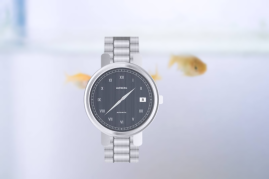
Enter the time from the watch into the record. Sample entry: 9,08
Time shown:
1,38
